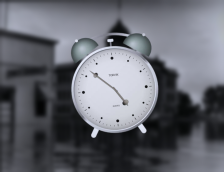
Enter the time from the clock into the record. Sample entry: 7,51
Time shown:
4,52
